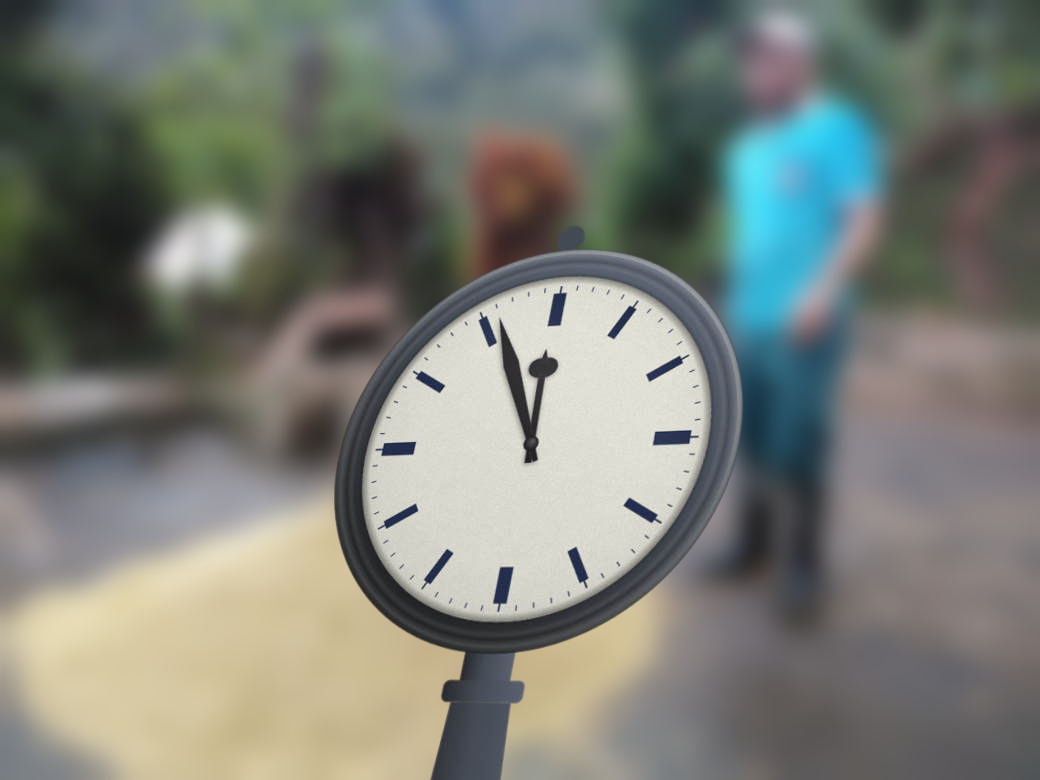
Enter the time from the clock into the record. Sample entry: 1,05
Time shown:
11,56
